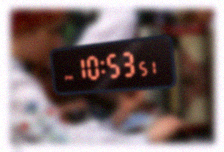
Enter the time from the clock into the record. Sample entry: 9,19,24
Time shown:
10,53,51
